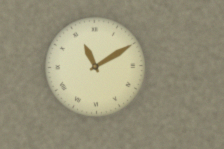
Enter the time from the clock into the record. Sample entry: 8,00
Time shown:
11,10
